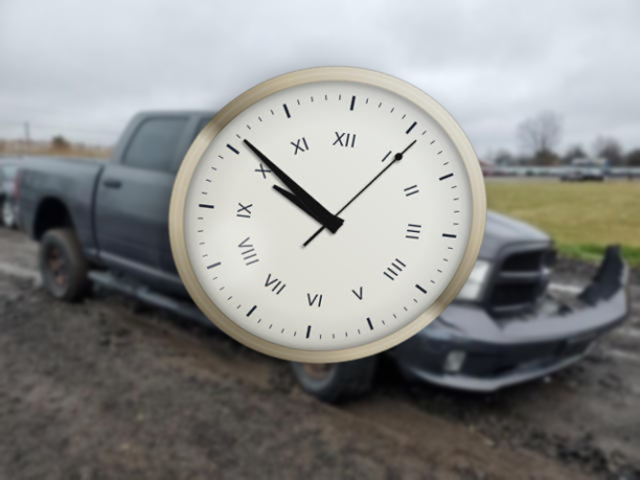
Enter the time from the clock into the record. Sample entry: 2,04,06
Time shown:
9,51,06
